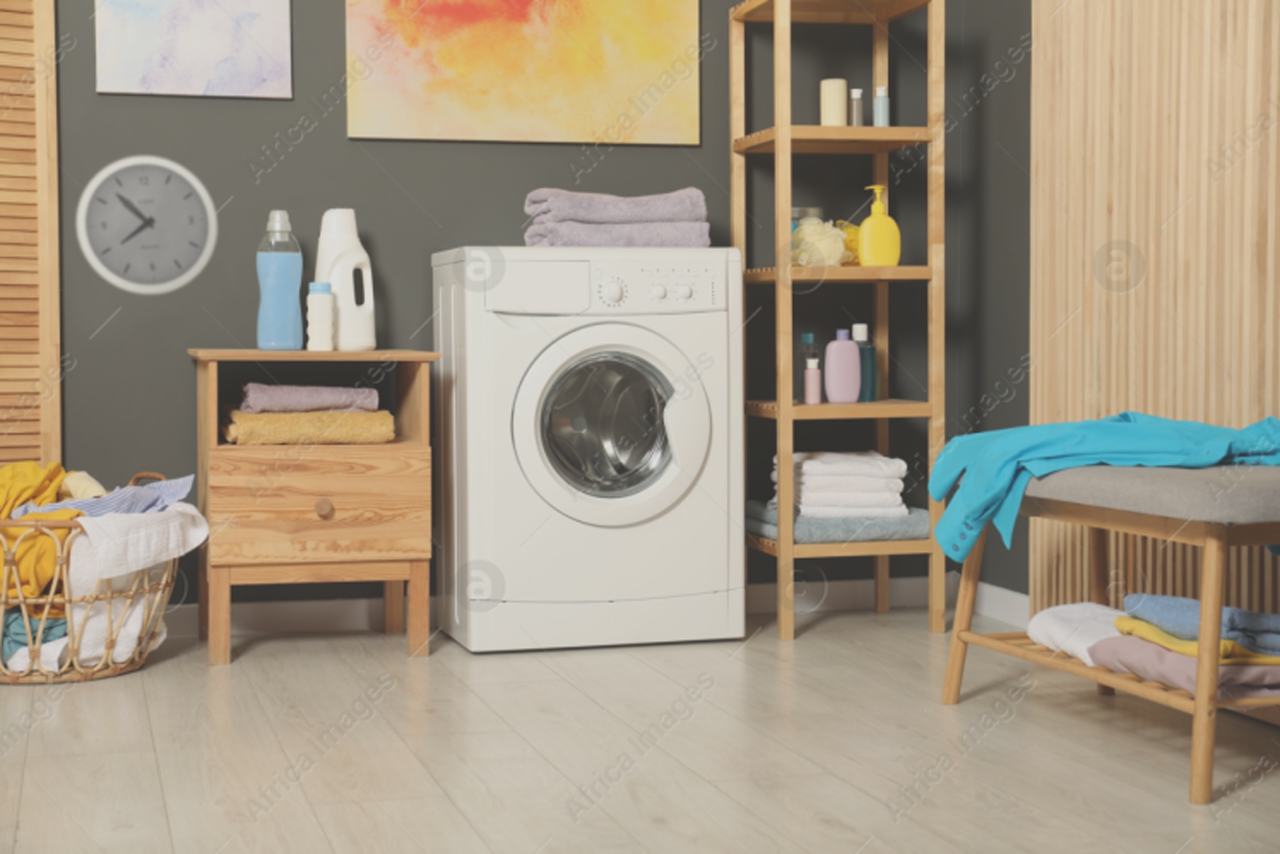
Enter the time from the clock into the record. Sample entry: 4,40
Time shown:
7,53
